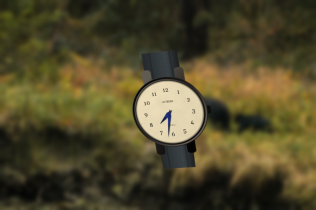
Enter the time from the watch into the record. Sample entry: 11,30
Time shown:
7,32
